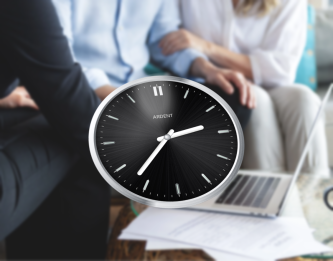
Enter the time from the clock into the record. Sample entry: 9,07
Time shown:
2,37
